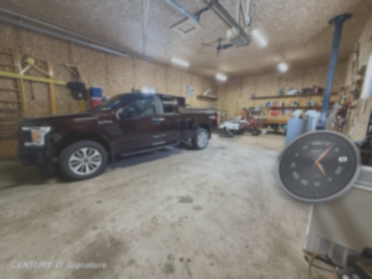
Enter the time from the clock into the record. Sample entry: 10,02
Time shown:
5,07
